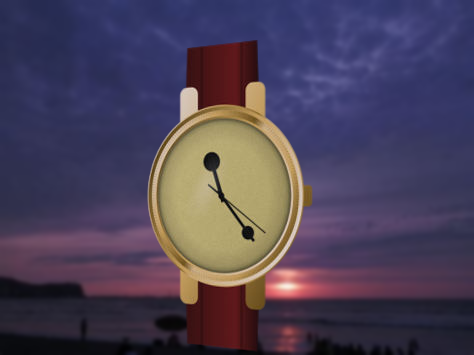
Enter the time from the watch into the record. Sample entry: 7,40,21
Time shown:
11,23,21
